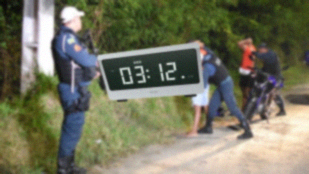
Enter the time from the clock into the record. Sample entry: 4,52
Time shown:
3,12
